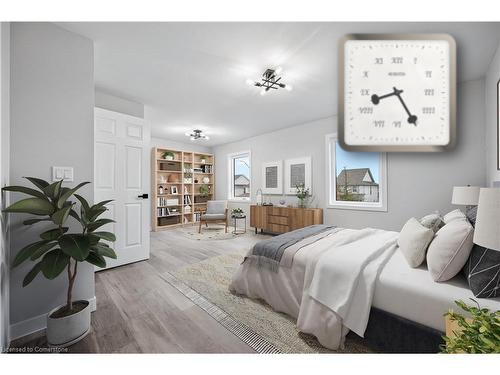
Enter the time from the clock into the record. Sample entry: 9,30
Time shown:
8,25
